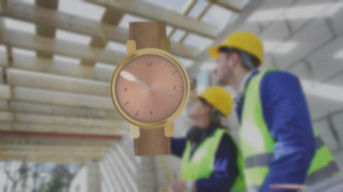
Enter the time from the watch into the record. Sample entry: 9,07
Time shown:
10,18
